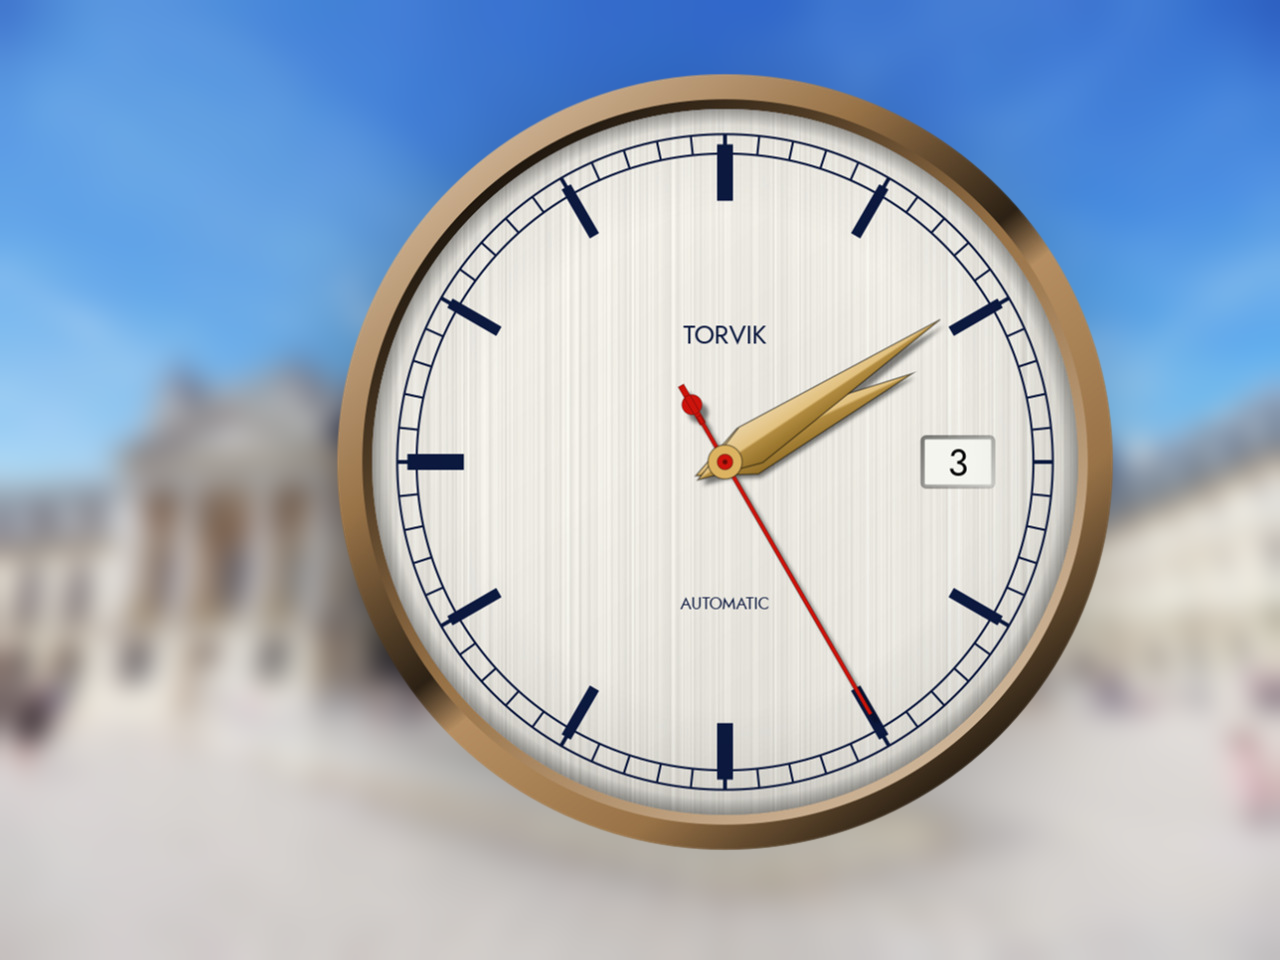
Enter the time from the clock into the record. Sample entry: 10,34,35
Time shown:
2,09,25
